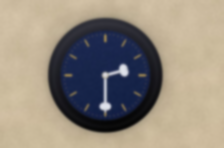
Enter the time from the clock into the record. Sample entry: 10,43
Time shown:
2,30
